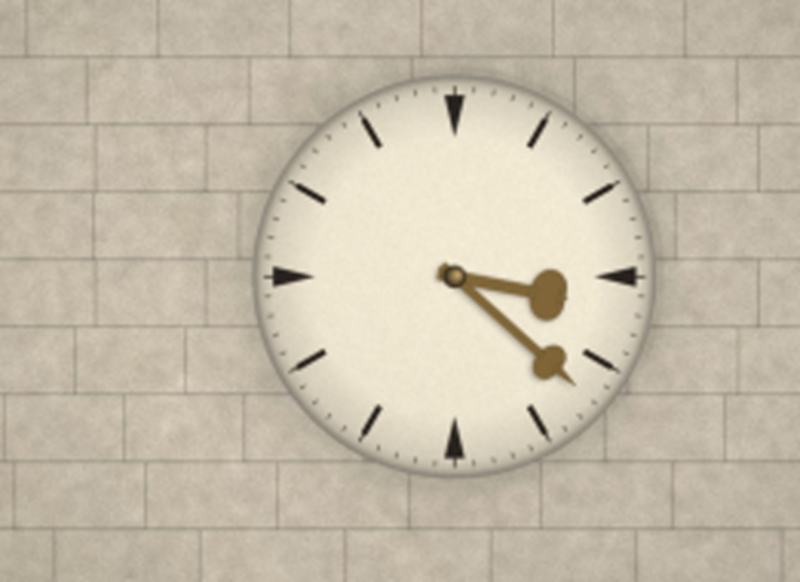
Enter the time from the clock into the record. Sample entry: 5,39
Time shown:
3,22
